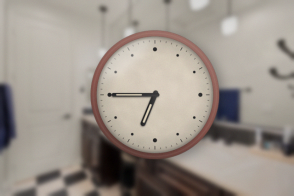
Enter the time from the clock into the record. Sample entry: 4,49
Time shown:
6,45
